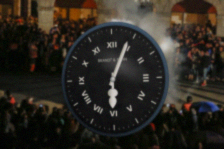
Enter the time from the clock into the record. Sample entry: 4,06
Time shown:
6,04
